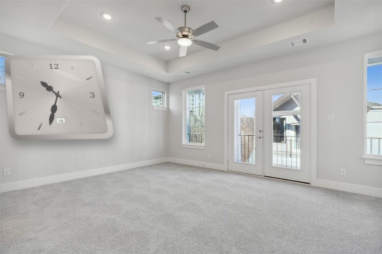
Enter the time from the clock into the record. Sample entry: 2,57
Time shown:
10,33
